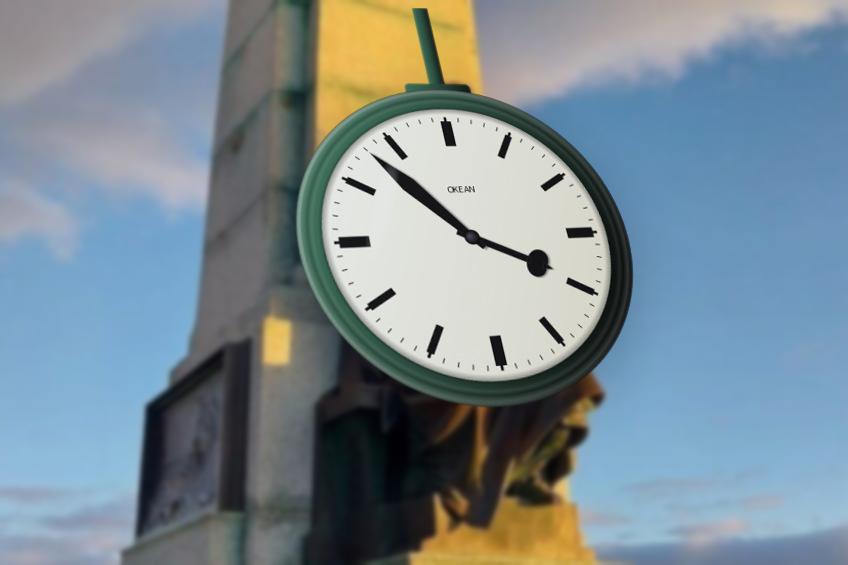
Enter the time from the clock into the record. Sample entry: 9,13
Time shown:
3,53
